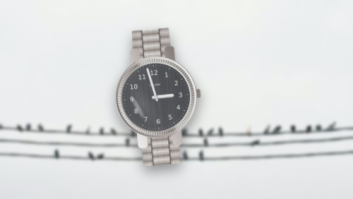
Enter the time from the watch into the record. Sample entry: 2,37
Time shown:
2,58
